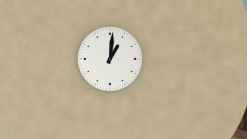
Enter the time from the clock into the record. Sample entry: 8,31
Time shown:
1,01
